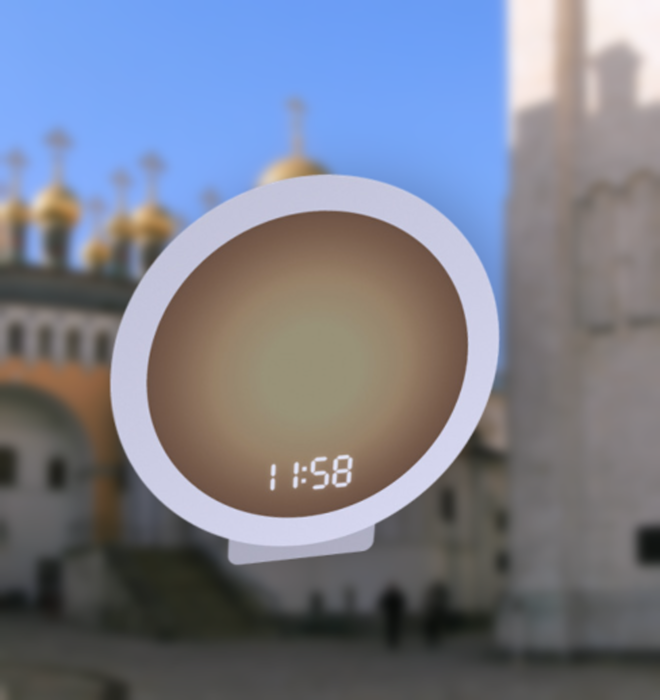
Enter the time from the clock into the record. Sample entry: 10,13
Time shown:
11,58
